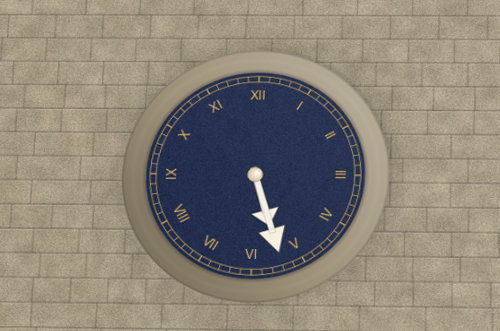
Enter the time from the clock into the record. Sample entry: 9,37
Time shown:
5,27
